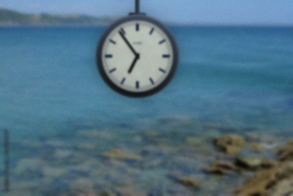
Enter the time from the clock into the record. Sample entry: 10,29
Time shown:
6,54
